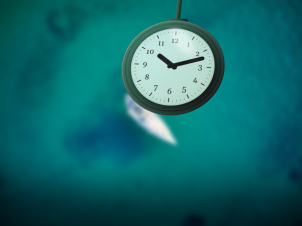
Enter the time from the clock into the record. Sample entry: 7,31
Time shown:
10,12
